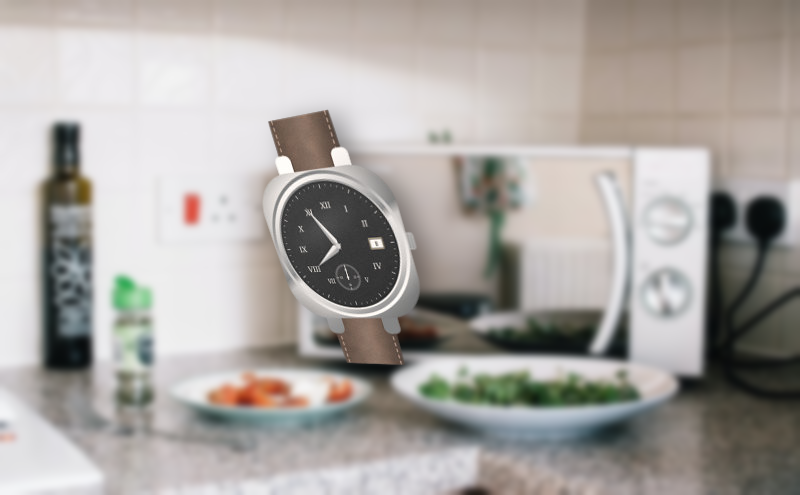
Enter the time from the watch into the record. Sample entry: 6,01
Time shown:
7,55
